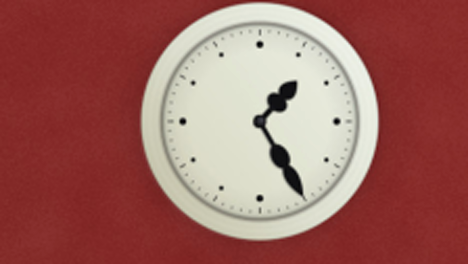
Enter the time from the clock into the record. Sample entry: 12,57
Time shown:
1,25
